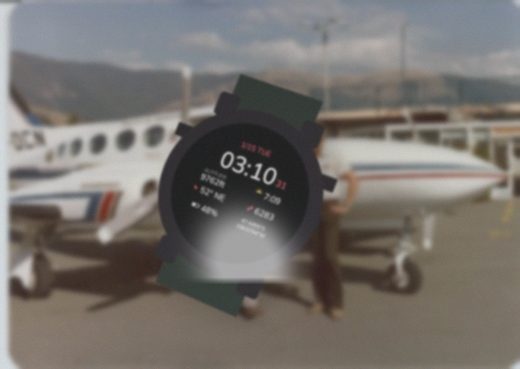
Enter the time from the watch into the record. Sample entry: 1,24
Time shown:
3,10
